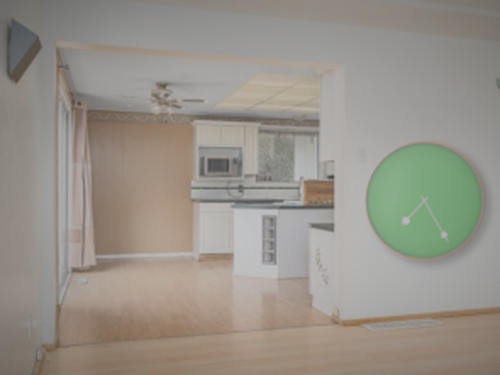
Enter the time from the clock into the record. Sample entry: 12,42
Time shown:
7,25
